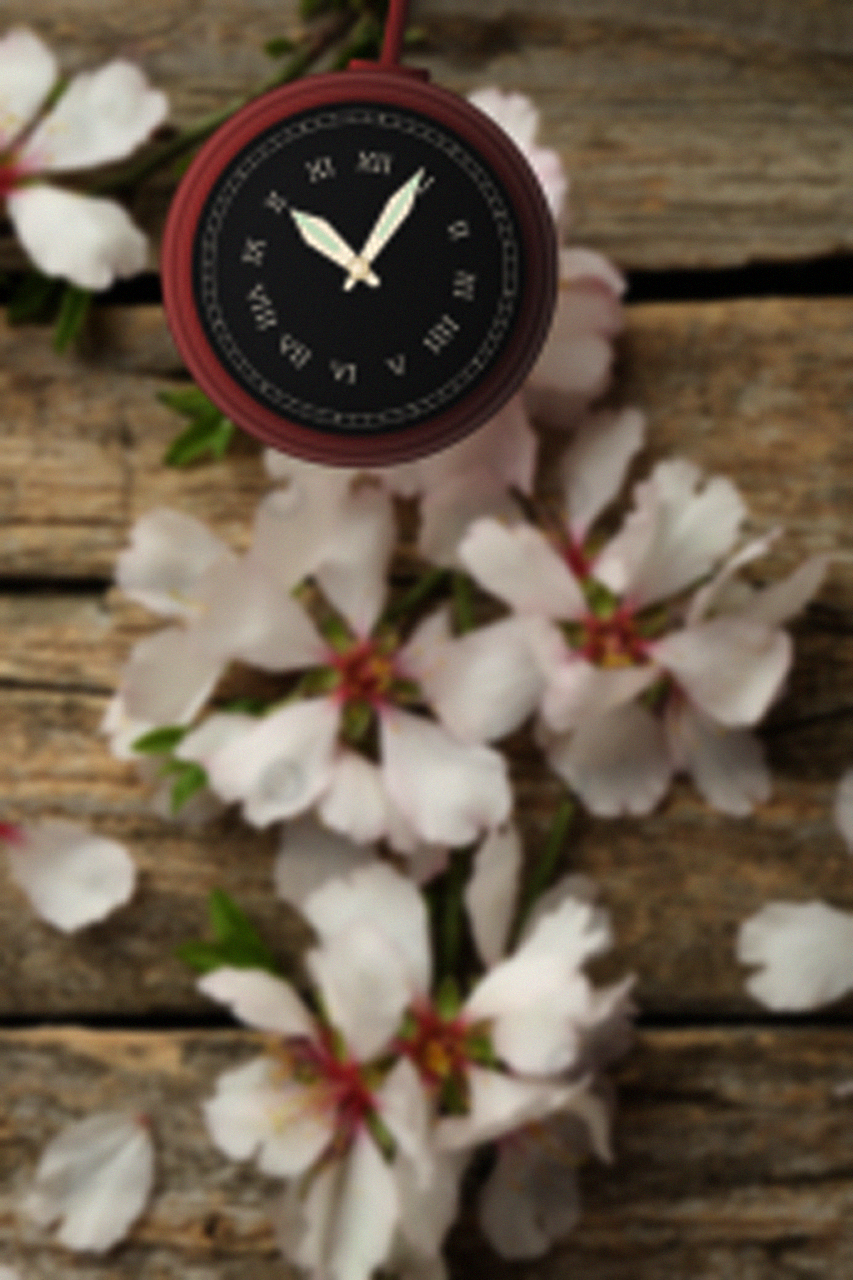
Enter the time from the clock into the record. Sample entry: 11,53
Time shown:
10,04
